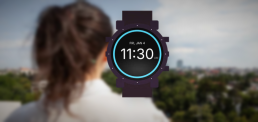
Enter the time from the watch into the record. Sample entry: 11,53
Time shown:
11,30
